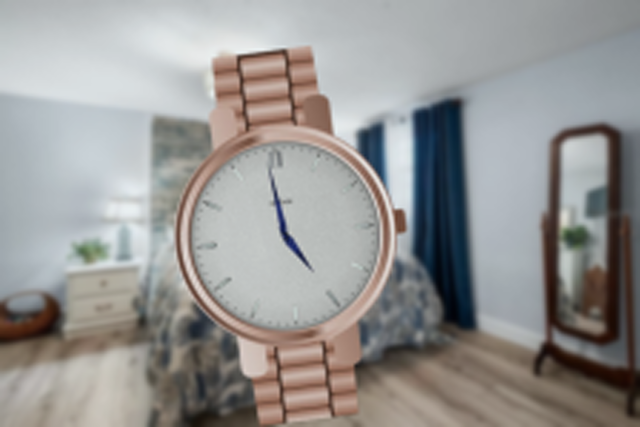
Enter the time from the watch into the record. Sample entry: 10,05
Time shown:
4,59
